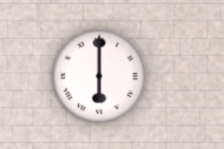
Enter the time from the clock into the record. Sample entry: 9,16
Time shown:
6,00
